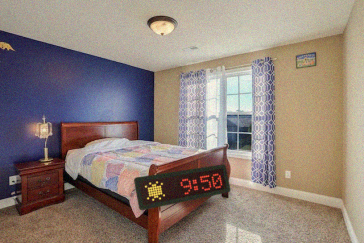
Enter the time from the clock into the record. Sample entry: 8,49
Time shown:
9,50
